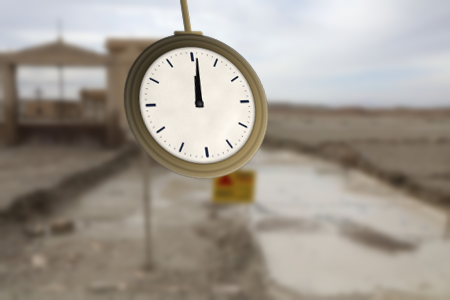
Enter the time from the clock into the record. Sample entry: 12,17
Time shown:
12,01
